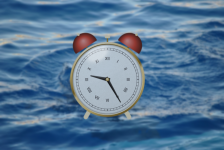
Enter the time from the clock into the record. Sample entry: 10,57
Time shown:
9,25
